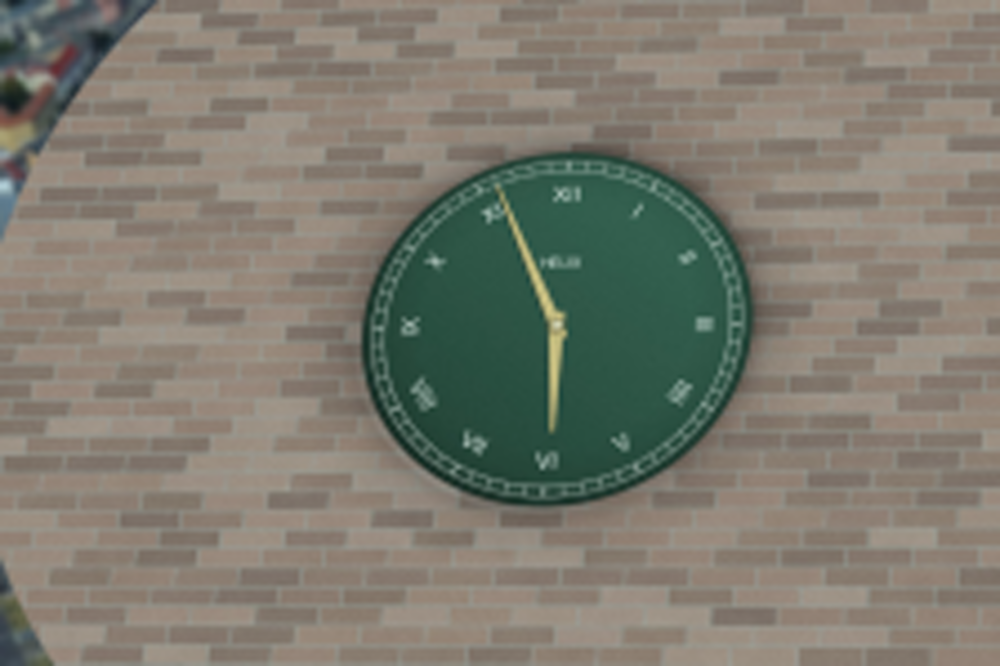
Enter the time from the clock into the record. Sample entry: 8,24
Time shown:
5,56
